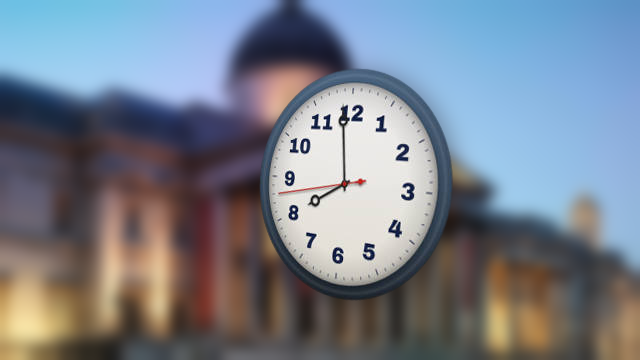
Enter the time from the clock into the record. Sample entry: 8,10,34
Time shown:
7,58,43
